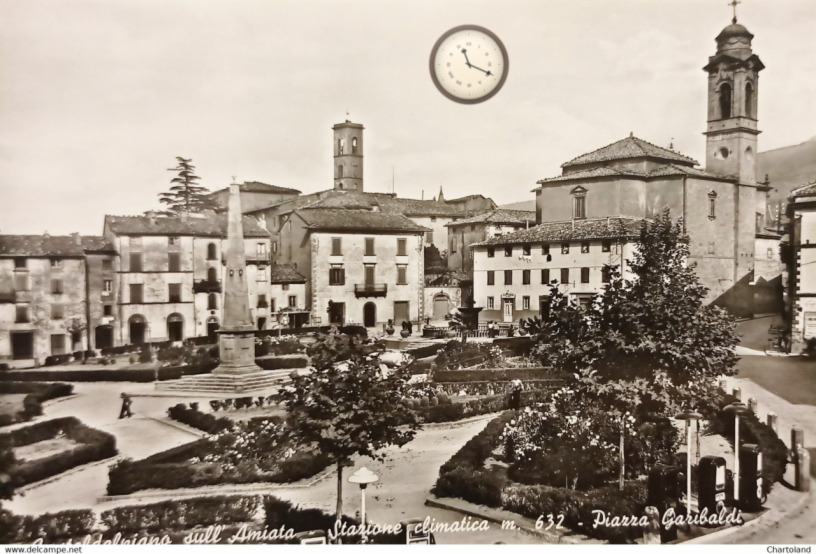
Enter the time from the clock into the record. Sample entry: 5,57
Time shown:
11,19
